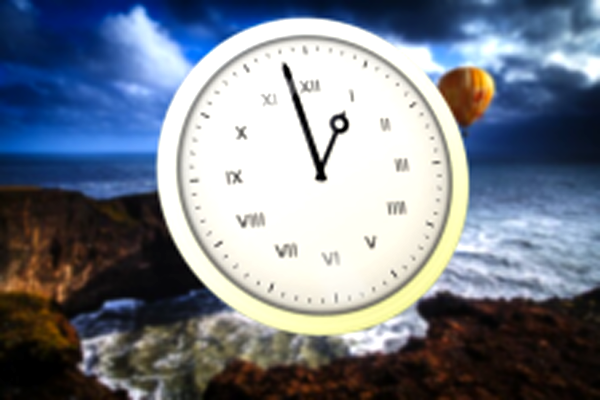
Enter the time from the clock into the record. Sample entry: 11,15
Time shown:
12,58
